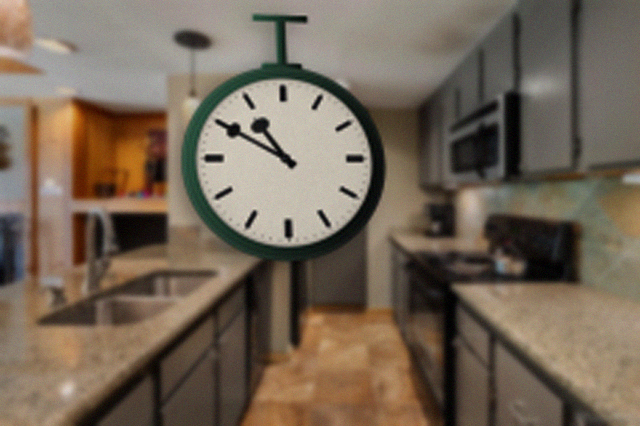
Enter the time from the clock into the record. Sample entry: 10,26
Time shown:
10,50
